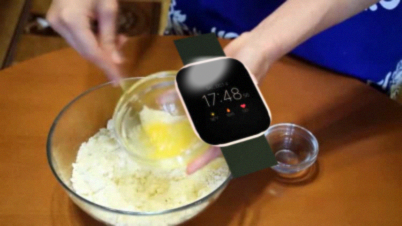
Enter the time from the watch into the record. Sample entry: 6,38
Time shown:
17,48
